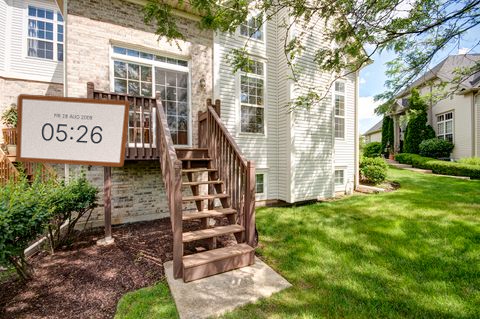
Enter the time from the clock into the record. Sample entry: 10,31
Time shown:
5,26
